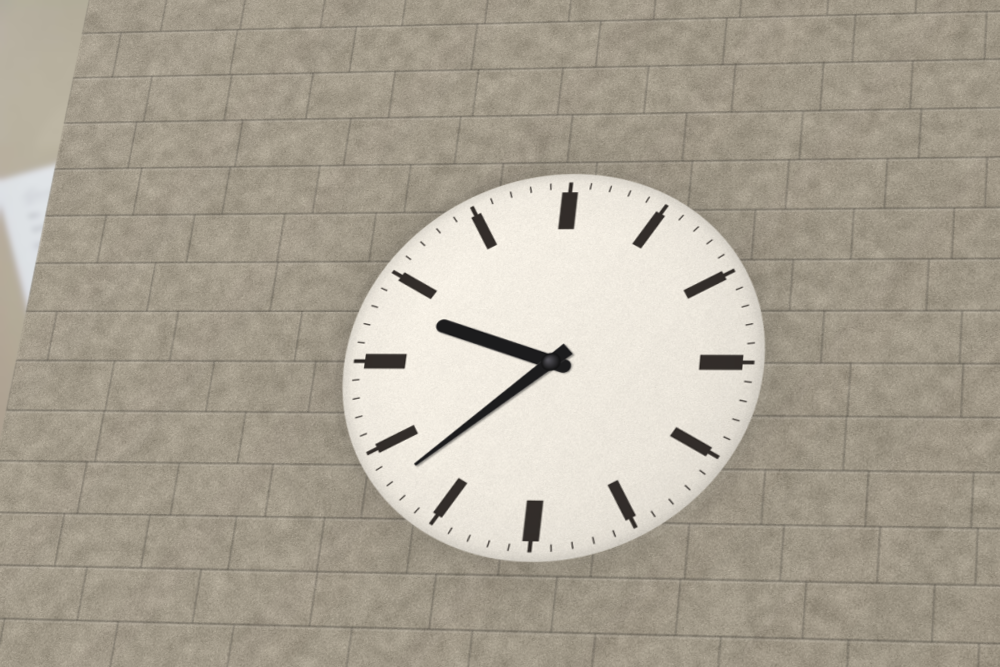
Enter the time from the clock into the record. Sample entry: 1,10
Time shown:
9,38
